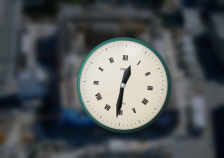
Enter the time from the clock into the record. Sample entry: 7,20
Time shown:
12,31
